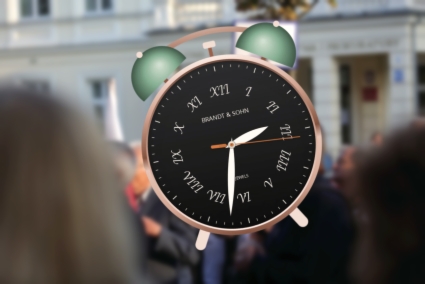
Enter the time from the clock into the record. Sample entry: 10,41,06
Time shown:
2,32,16
